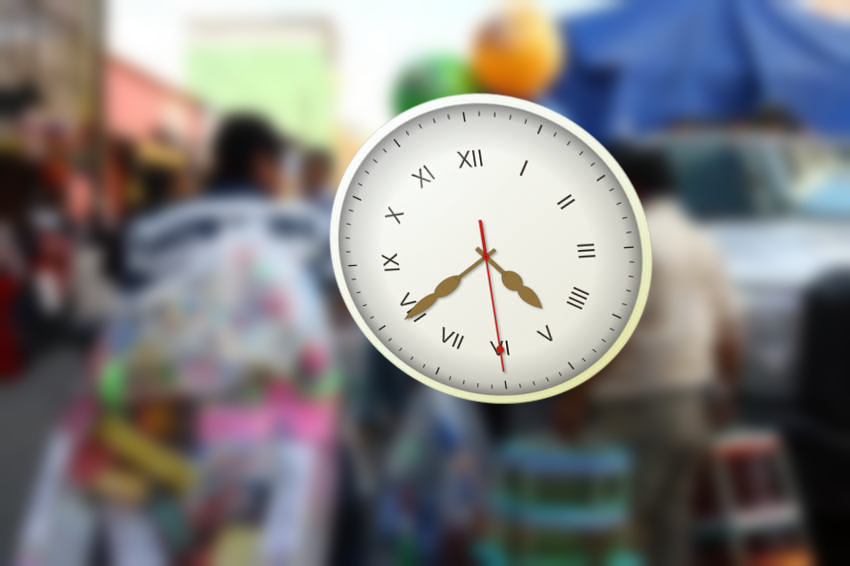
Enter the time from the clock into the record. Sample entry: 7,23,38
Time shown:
4,39,30
